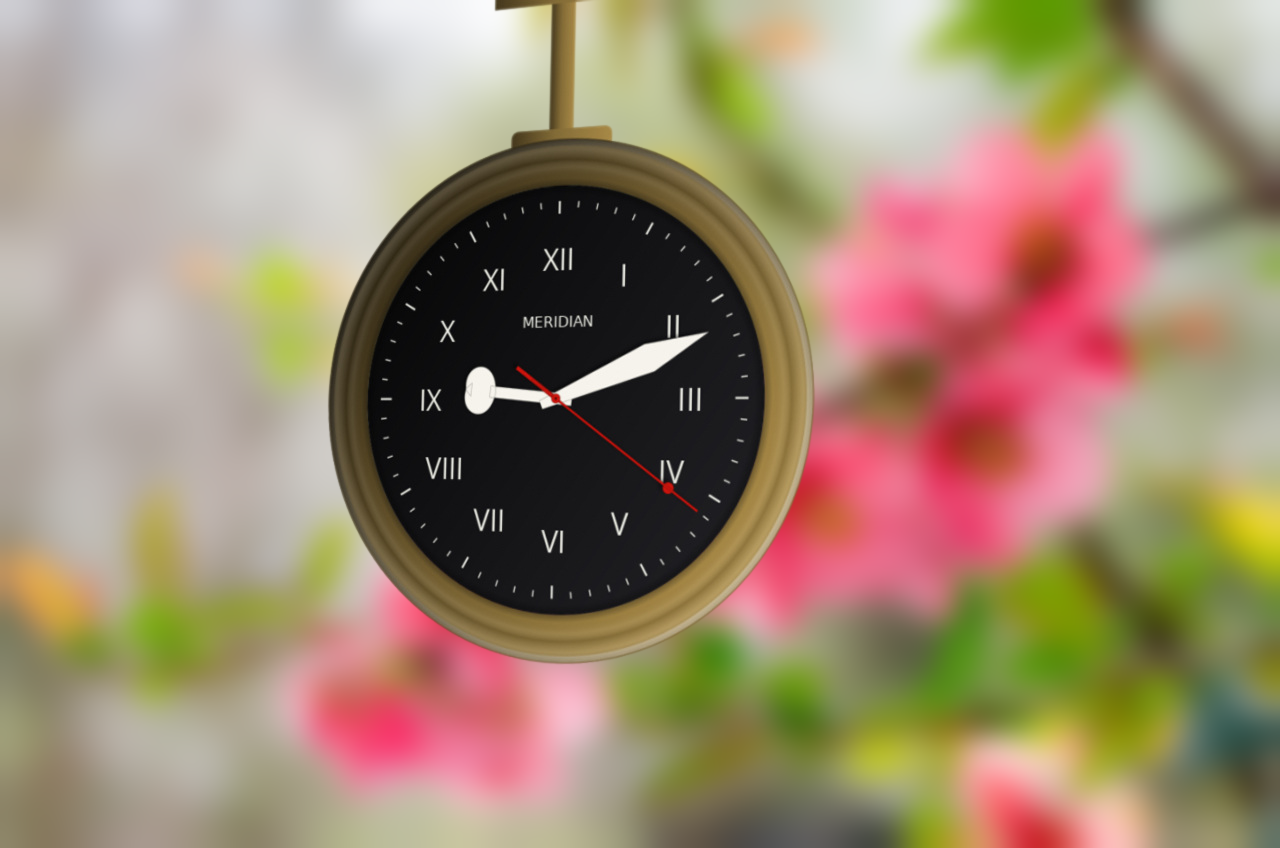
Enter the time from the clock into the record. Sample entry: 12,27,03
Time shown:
9,11,21
